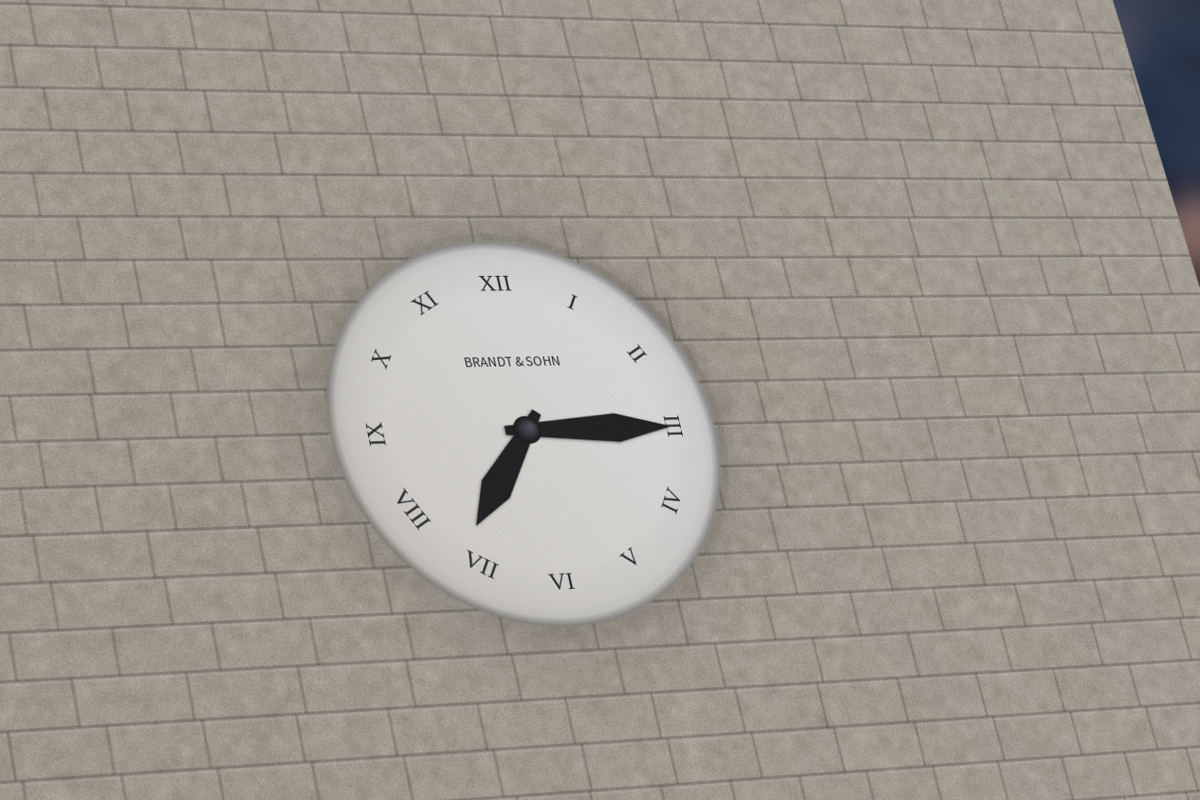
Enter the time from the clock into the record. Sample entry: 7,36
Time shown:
7,15
